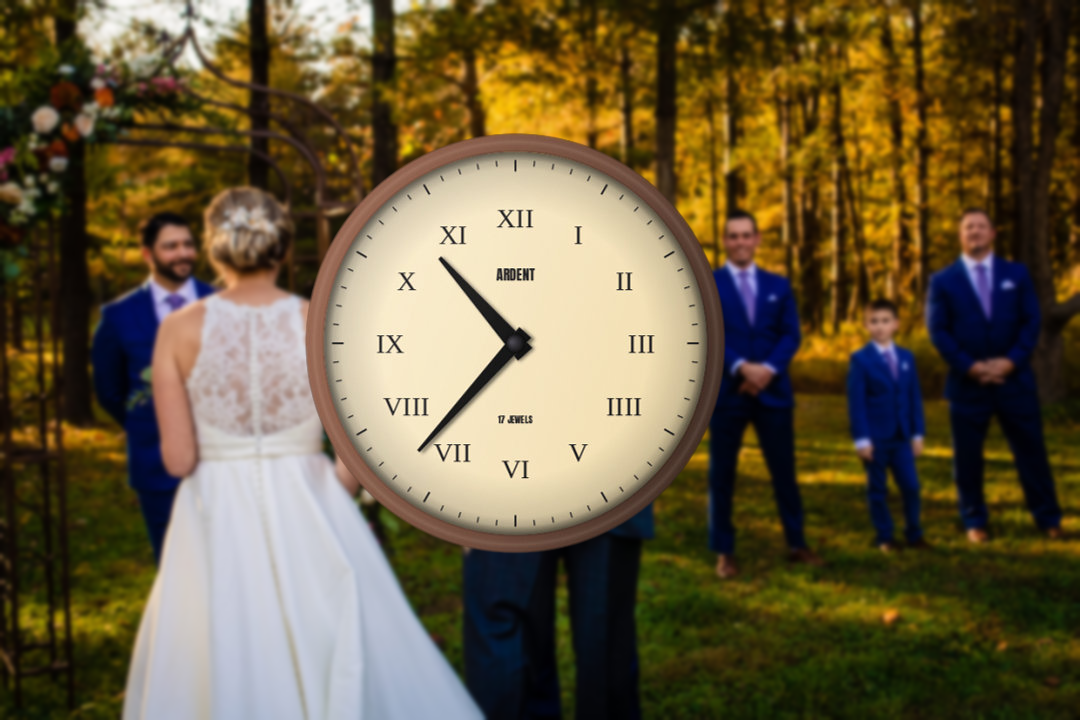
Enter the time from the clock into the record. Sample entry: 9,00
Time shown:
10,37
